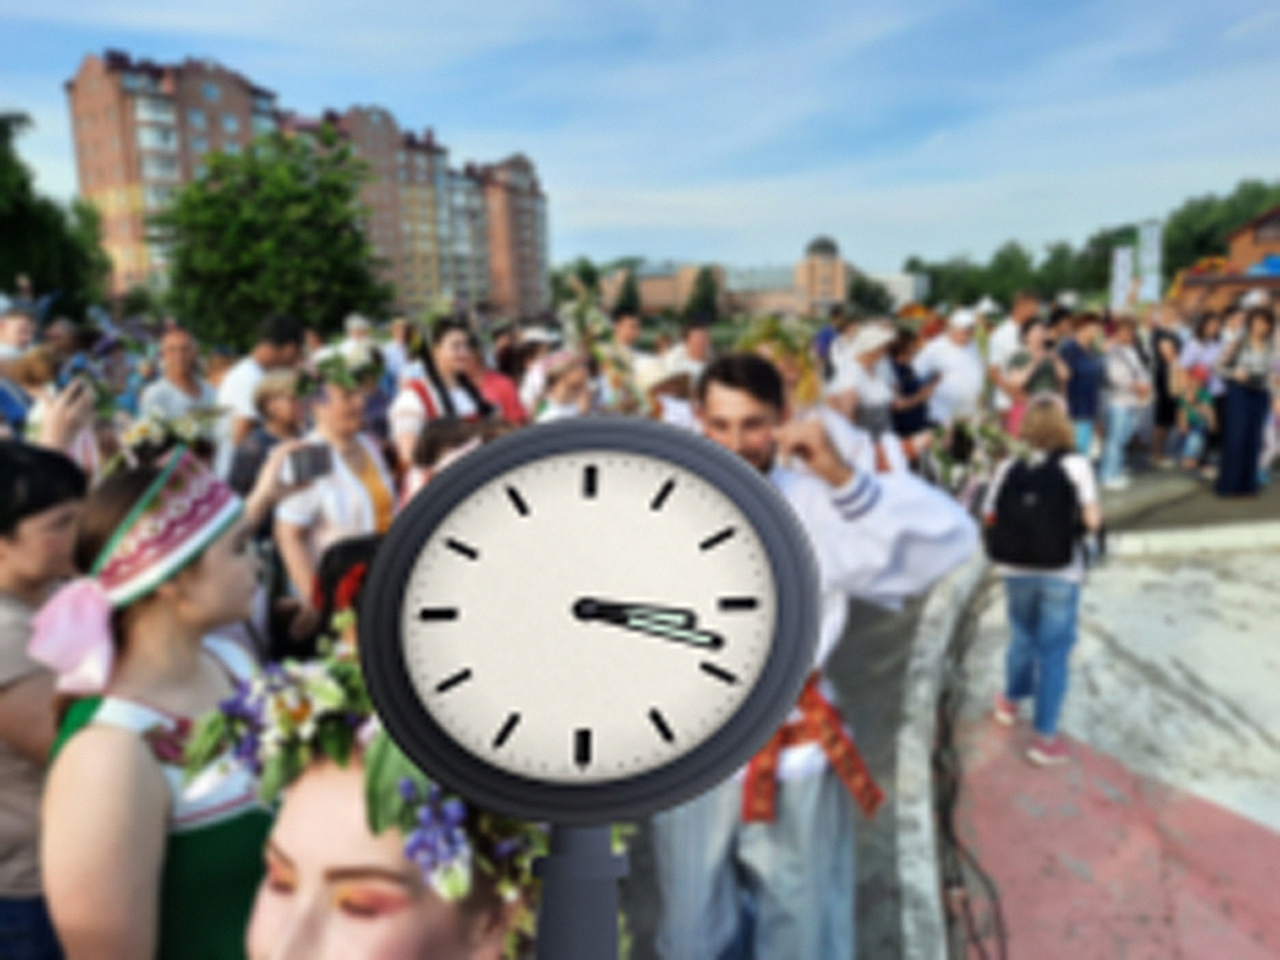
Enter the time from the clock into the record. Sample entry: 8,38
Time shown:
3,18
